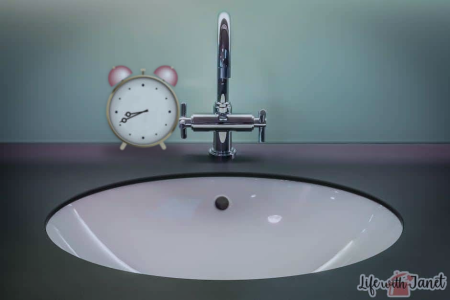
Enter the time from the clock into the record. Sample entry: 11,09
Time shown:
8,41
